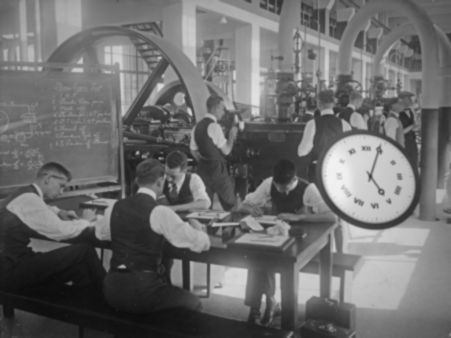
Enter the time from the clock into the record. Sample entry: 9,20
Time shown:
5,04
